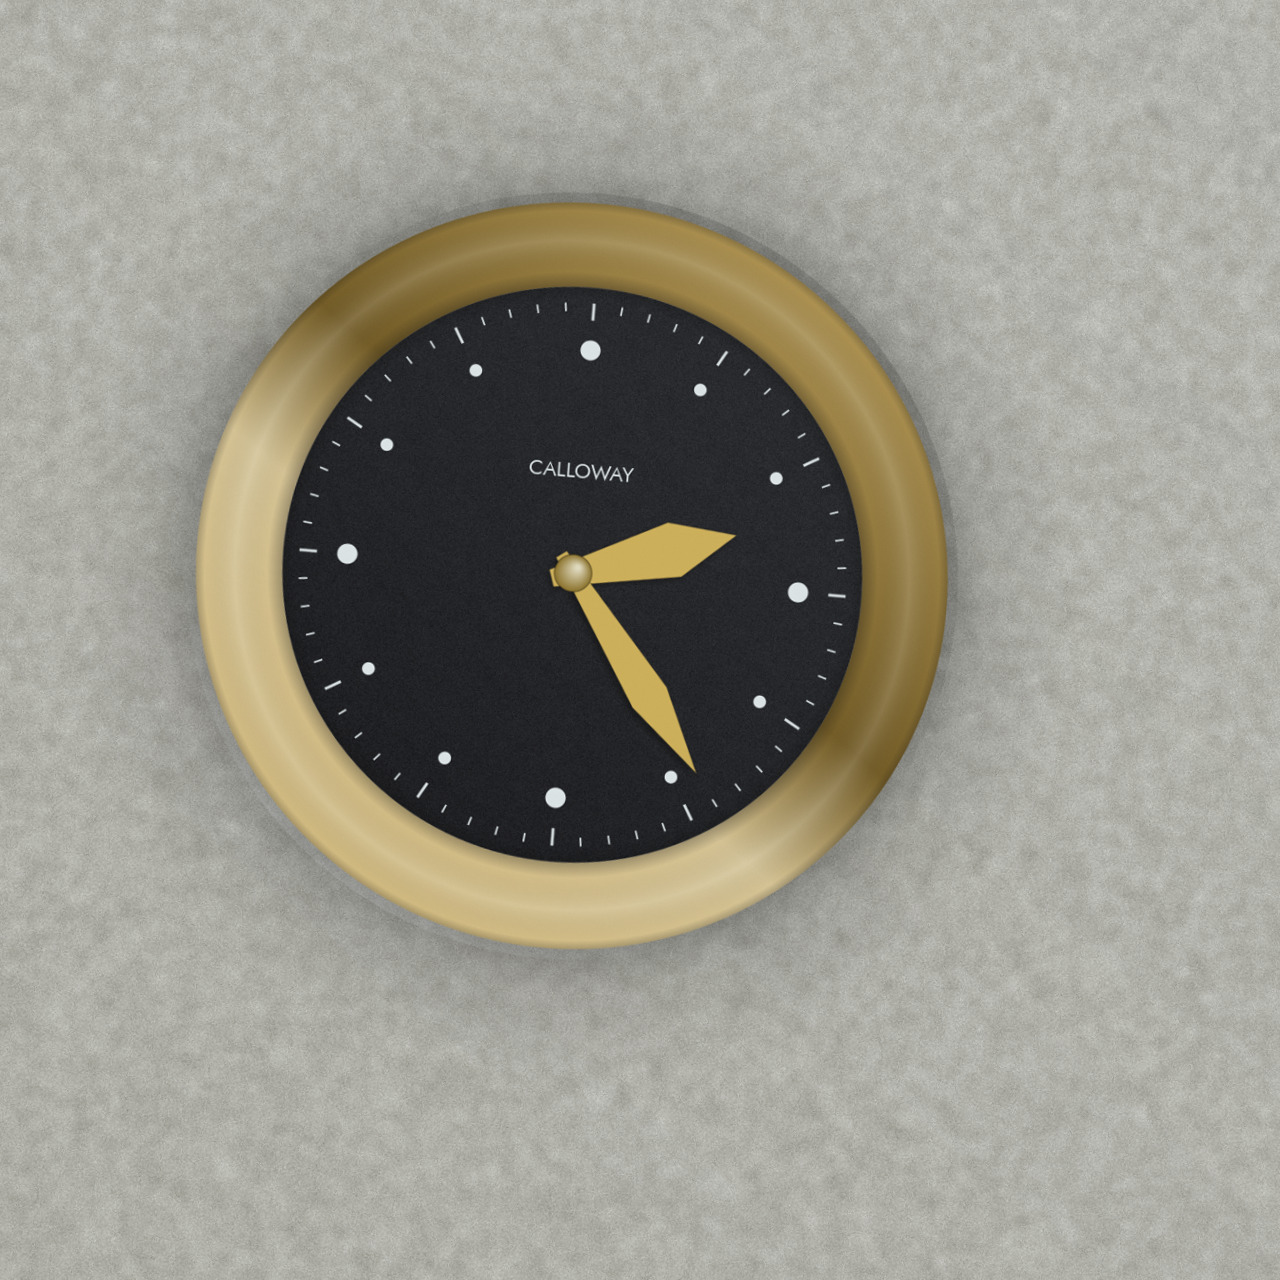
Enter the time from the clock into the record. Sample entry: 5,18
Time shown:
2,24
